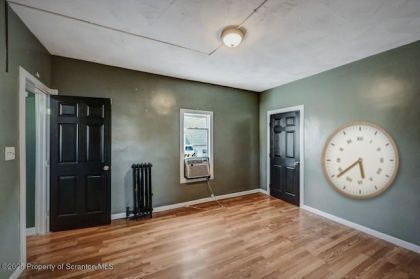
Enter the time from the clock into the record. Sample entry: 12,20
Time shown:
5,39
